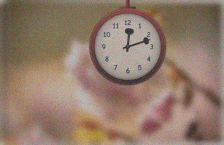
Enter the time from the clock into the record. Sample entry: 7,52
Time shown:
12,12
